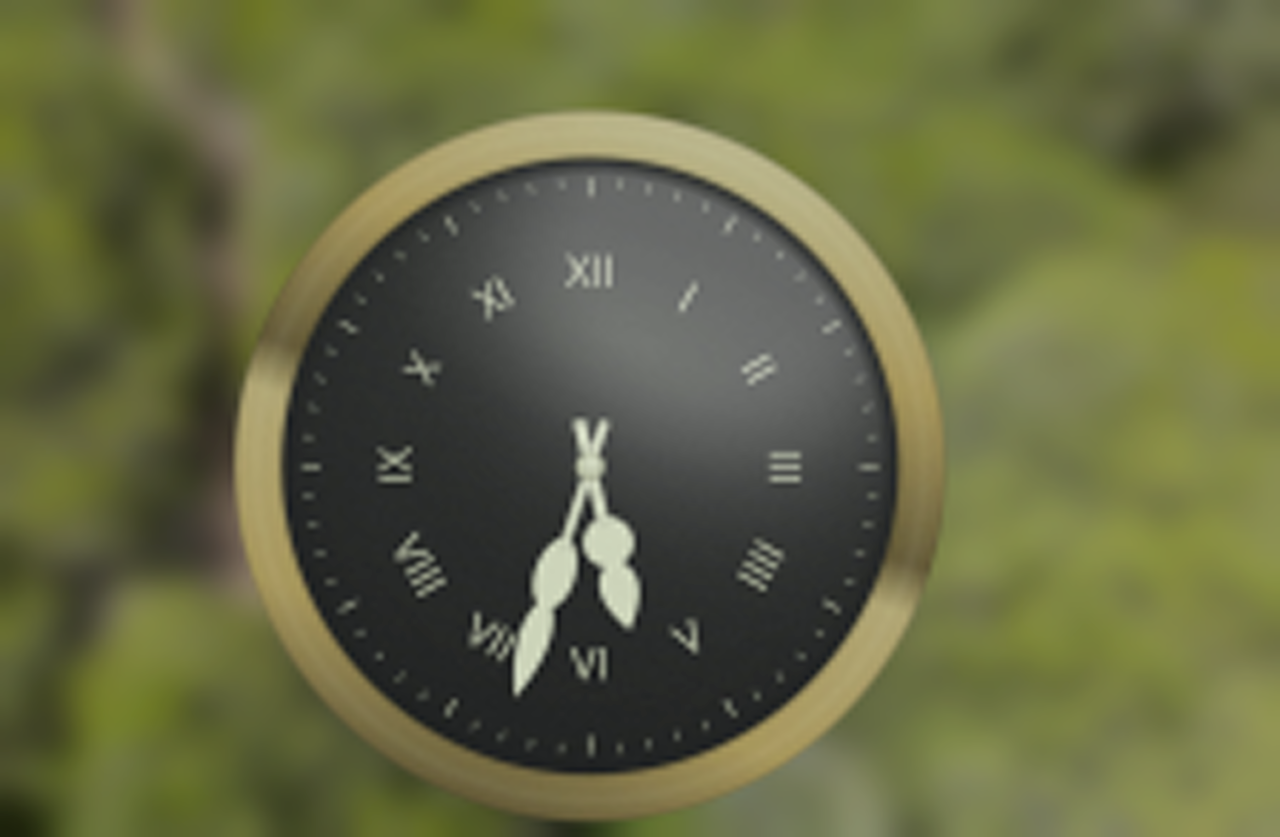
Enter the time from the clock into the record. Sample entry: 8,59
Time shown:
5,33
